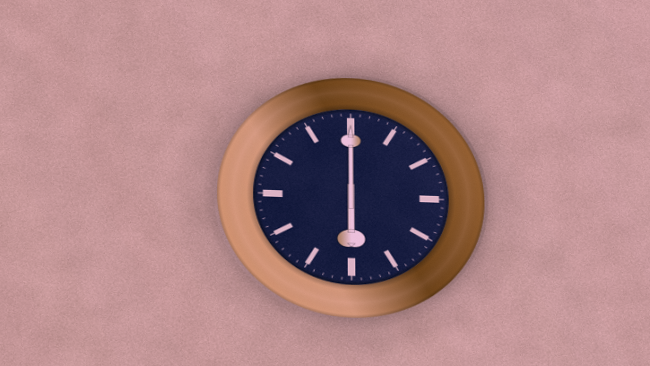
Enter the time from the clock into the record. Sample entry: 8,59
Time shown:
6,00
